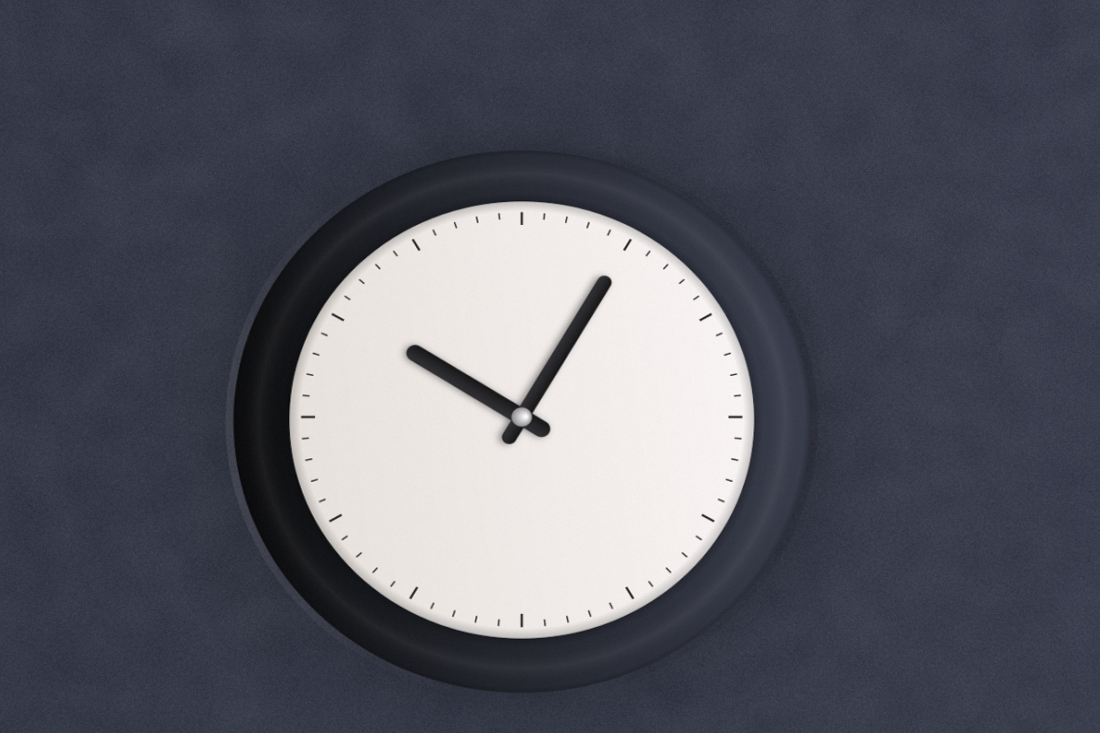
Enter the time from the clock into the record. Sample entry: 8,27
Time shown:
10,05
